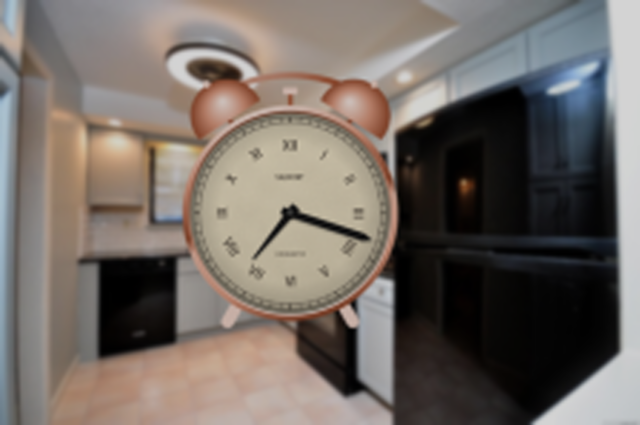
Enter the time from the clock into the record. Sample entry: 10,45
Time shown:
7,18
